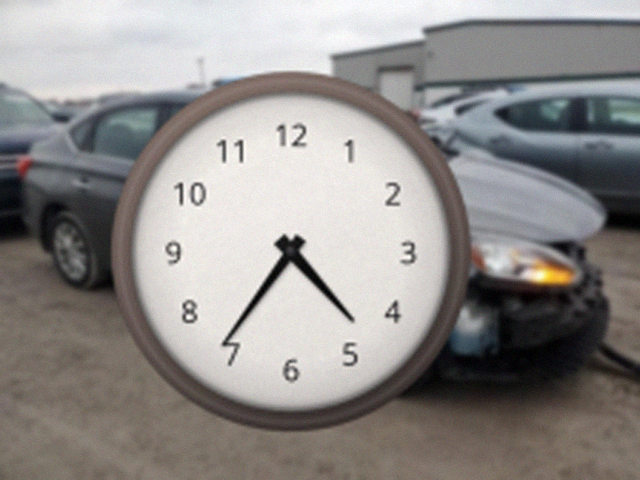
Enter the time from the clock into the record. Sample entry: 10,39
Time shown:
4,36
